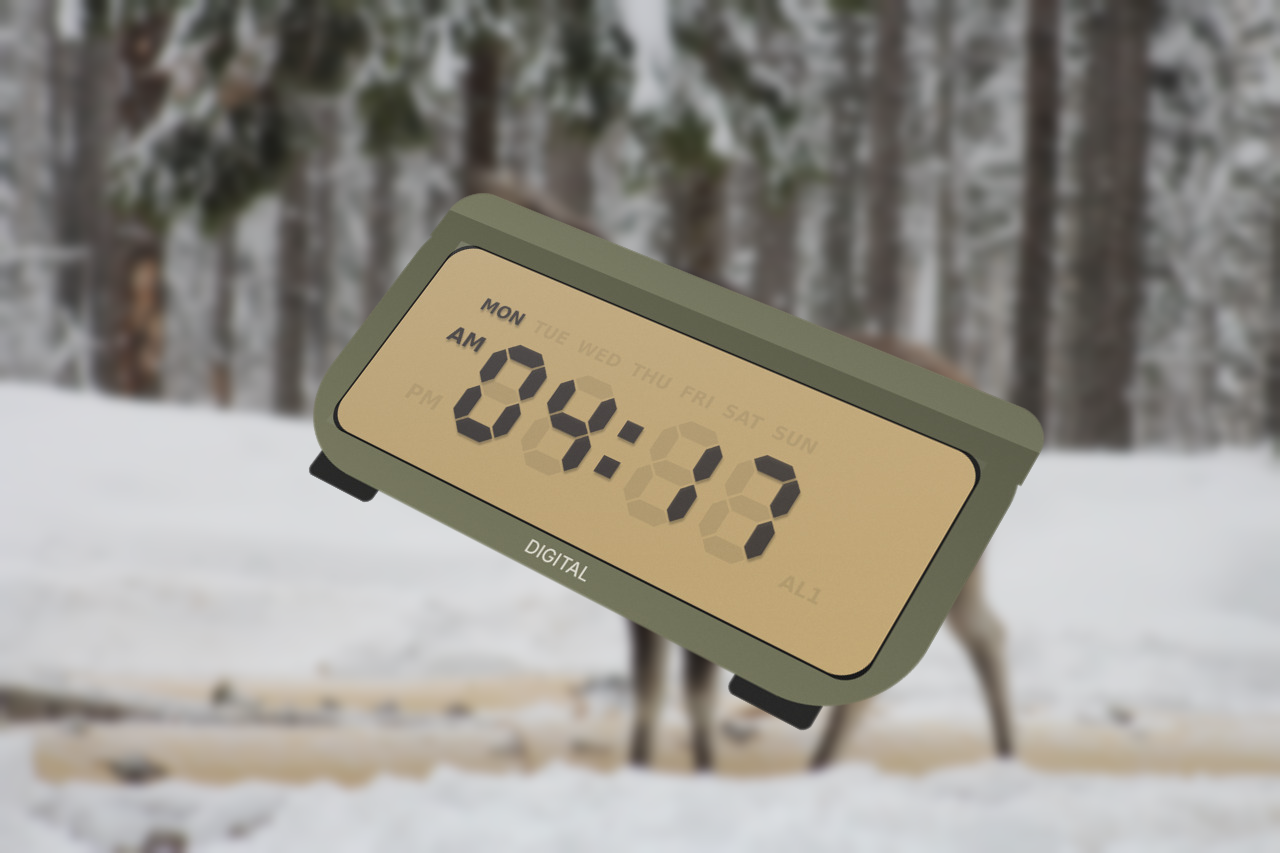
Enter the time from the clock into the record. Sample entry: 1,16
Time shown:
4,17
